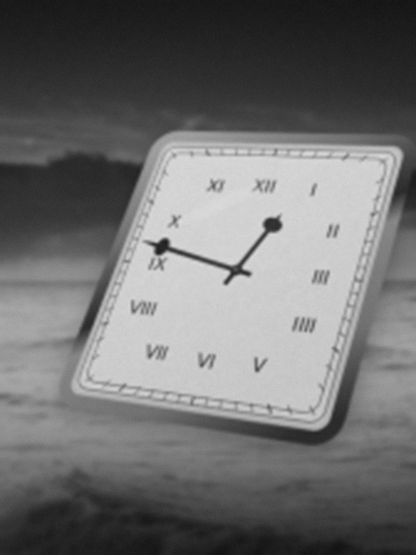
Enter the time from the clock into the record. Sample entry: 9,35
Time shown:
12,47
